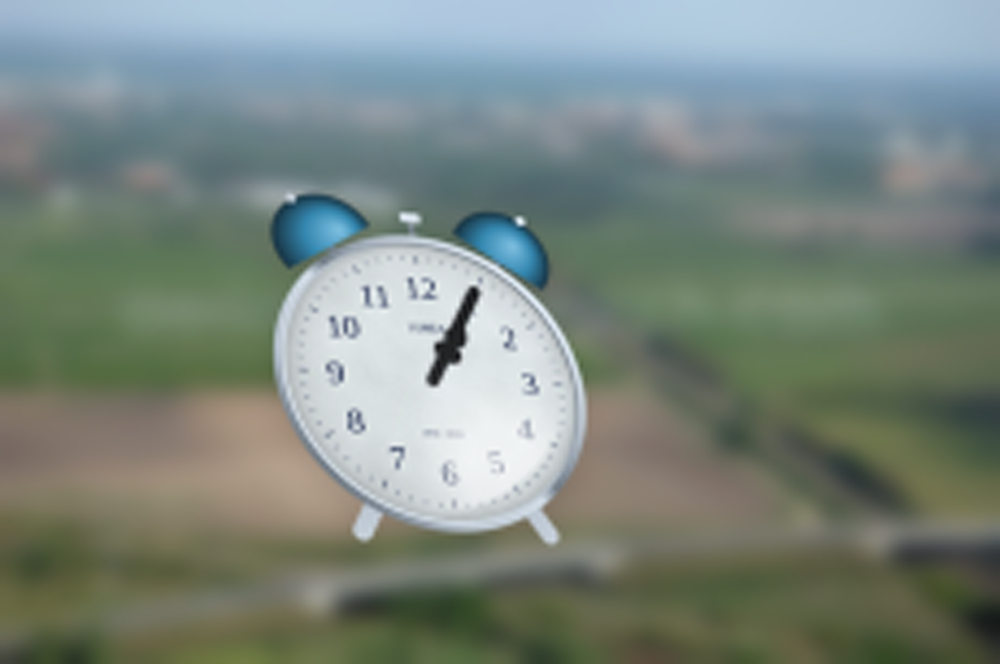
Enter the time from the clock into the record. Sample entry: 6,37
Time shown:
1,05
